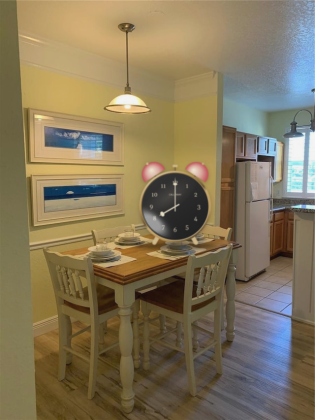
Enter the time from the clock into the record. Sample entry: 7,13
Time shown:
8,00
